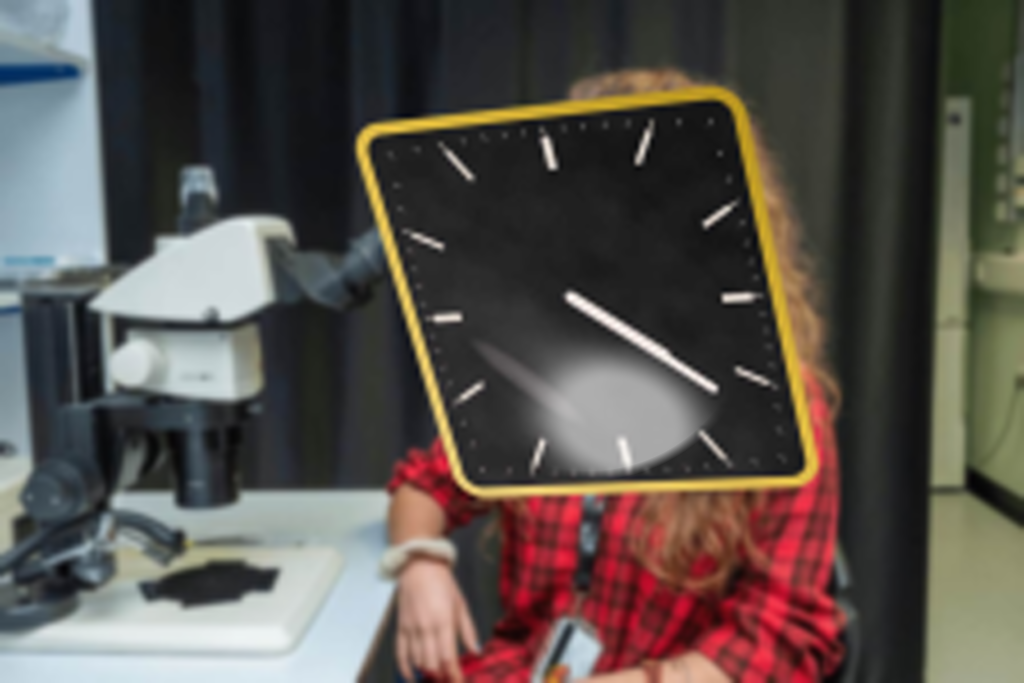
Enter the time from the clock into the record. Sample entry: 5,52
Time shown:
4,22
